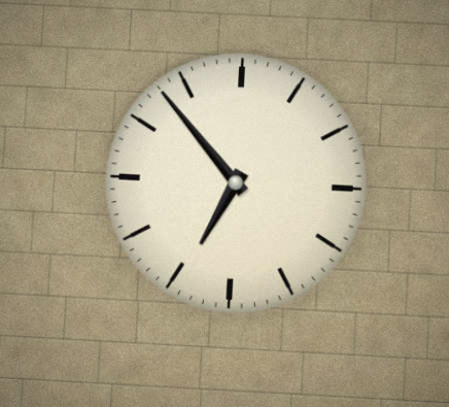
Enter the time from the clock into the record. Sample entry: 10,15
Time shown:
6,53
